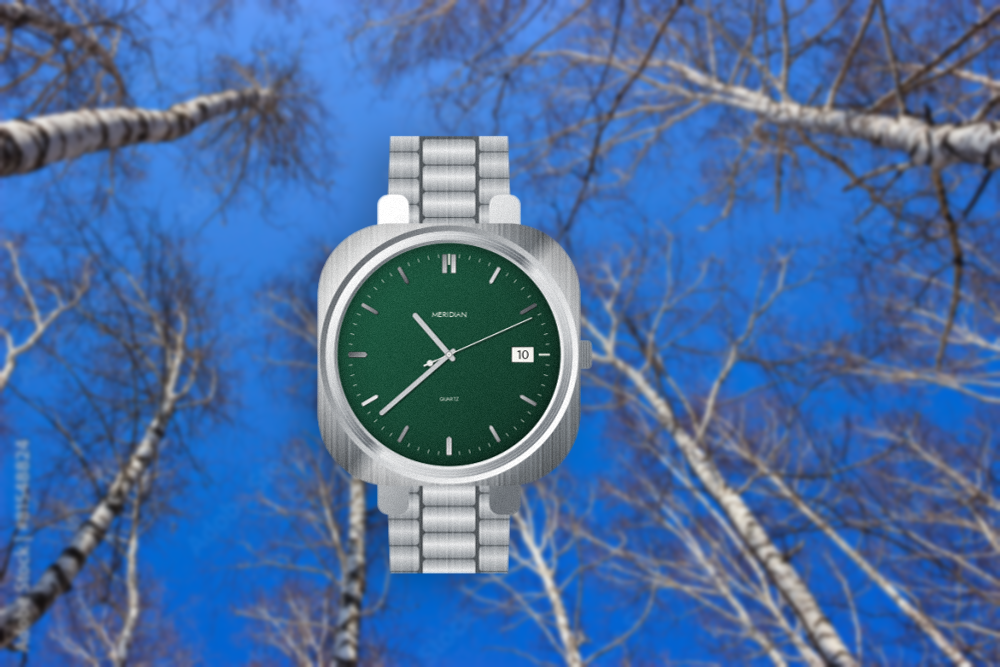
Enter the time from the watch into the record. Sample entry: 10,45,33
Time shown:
10,38,11
